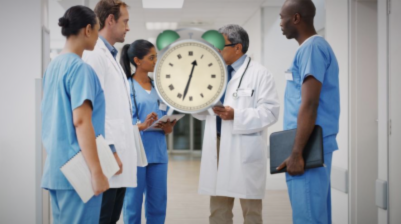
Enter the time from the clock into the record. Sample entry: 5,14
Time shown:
12,33
